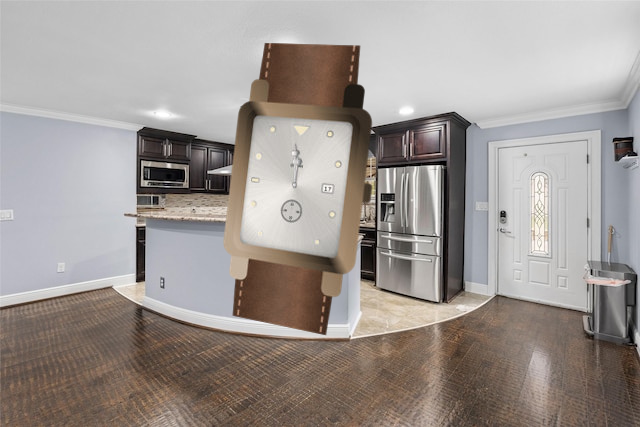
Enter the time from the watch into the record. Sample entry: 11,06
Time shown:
11,59
